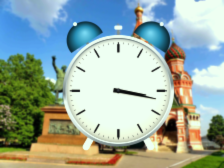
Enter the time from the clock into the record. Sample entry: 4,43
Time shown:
3,17
